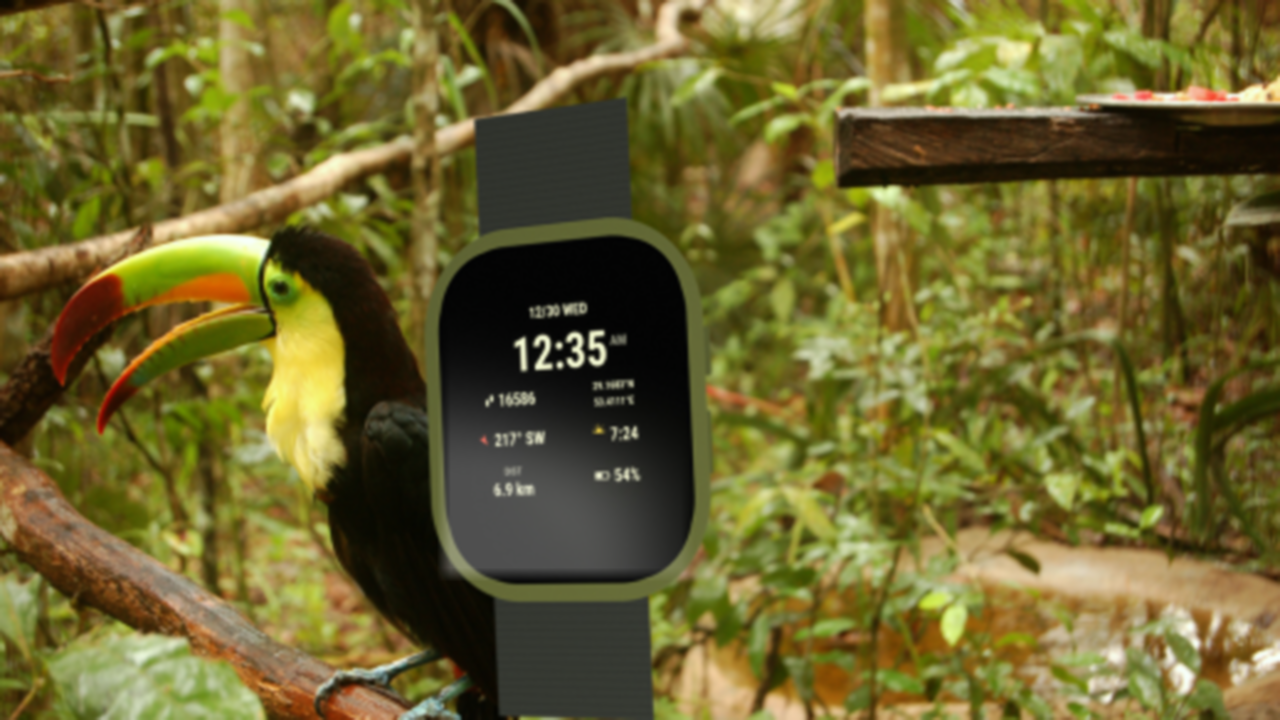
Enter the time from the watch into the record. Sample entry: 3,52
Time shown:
12,35
